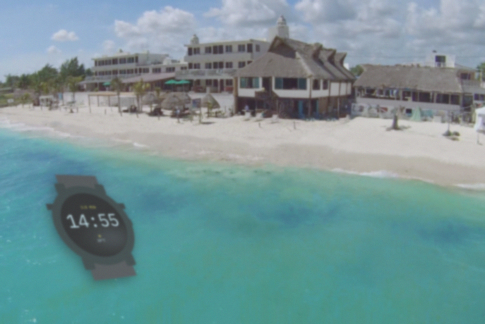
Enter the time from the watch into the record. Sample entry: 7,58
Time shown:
14,55
